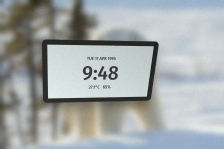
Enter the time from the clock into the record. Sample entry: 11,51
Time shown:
9,48
